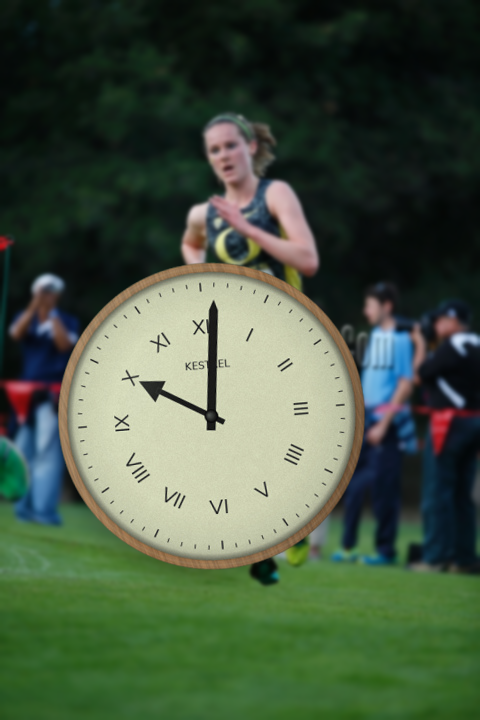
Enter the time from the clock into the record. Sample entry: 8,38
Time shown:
10,01
